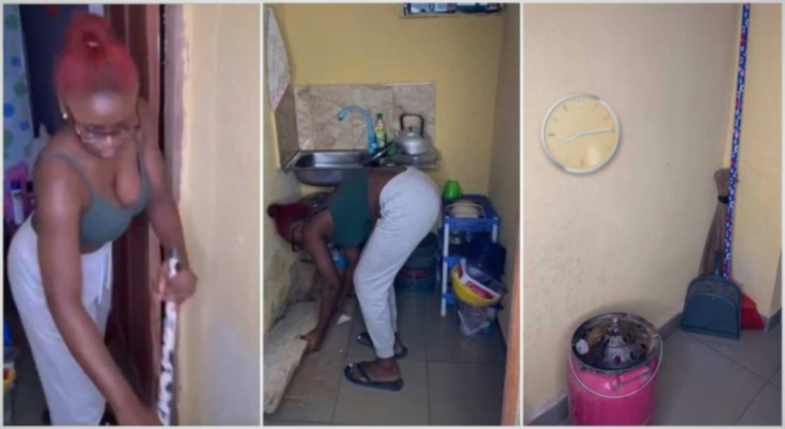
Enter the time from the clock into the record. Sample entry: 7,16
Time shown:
8,14
